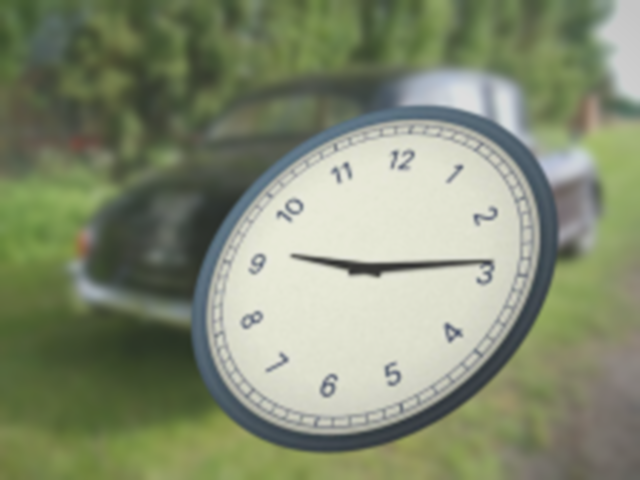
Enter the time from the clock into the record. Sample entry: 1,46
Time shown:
9,14
